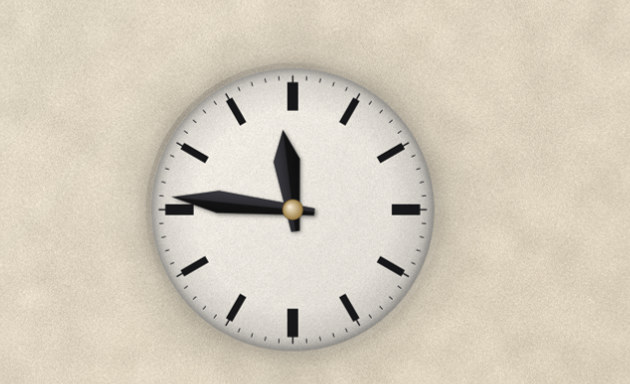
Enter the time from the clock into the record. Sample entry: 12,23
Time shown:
11,46
